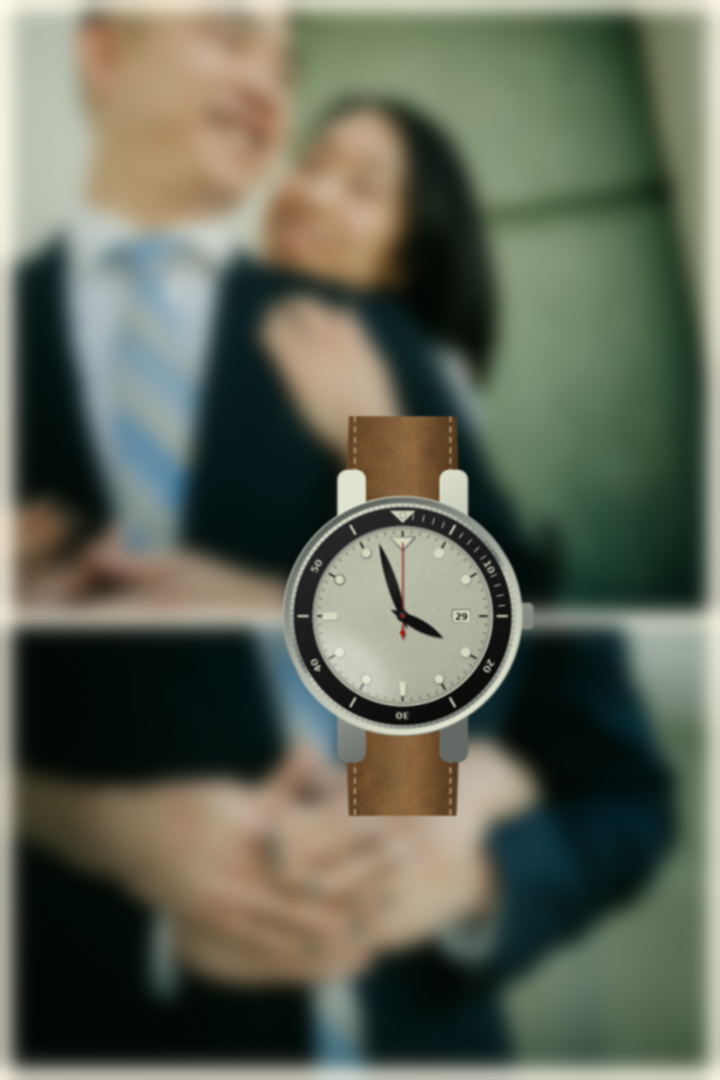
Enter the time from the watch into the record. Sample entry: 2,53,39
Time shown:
3,57,00
